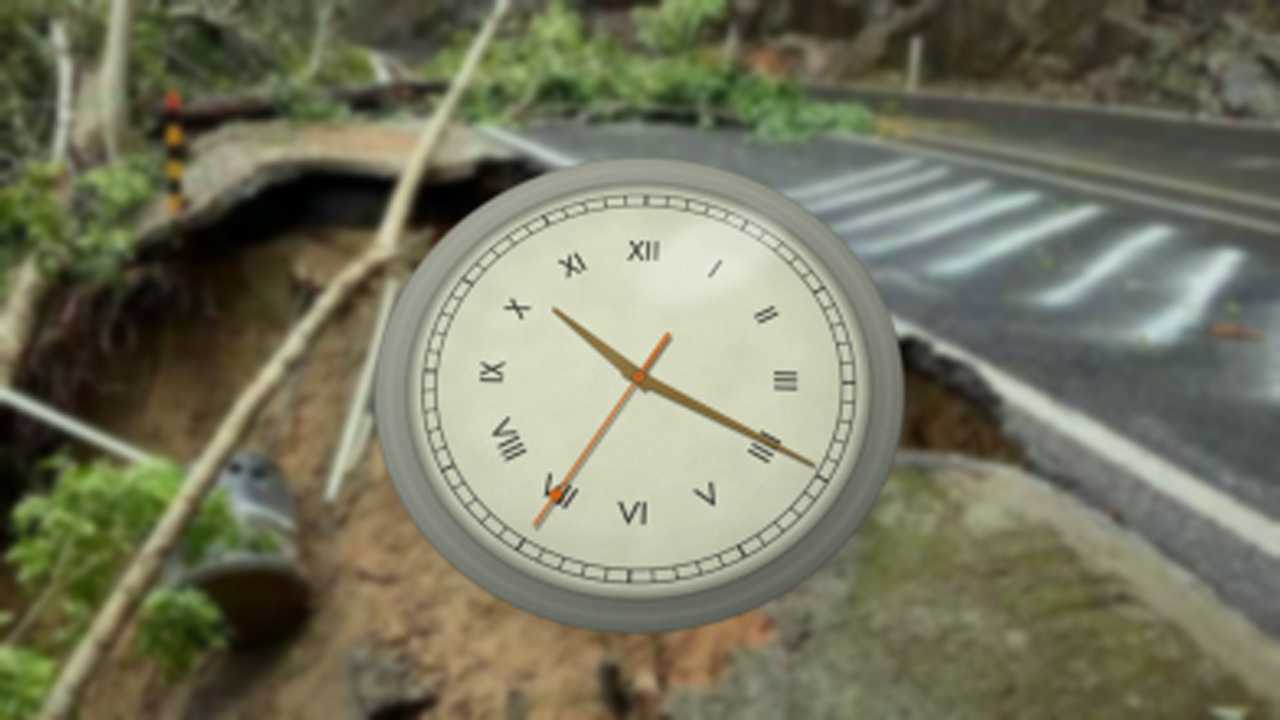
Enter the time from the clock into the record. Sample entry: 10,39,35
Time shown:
10,19,35
